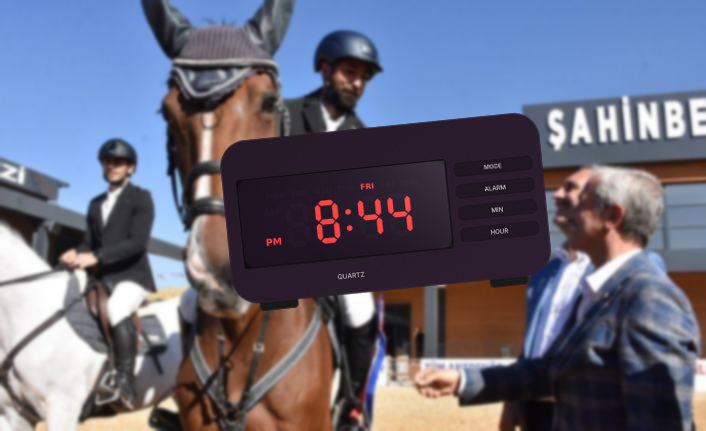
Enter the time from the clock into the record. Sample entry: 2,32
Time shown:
8,44
